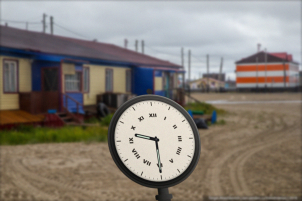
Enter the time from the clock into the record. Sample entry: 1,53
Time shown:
9,30
